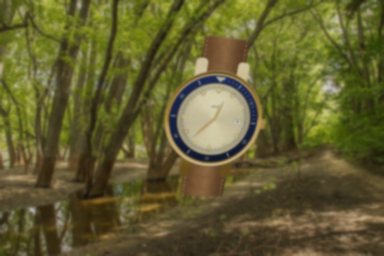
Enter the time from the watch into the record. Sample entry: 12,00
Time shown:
12,37
